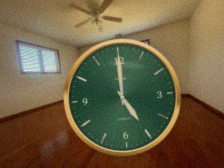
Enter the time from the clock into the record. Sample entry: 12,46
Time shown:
5,00
